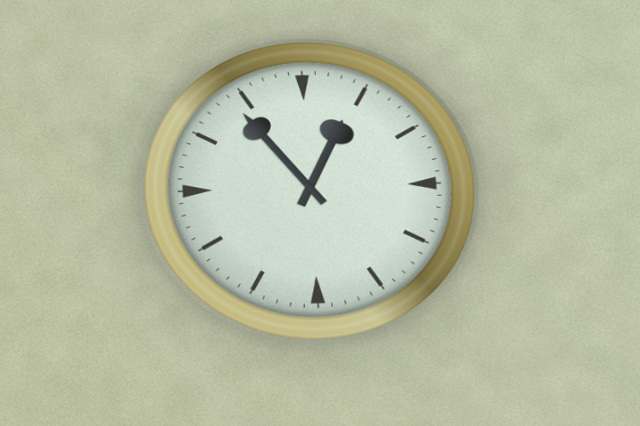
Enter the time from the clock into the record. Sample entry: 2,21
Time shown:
12,54
